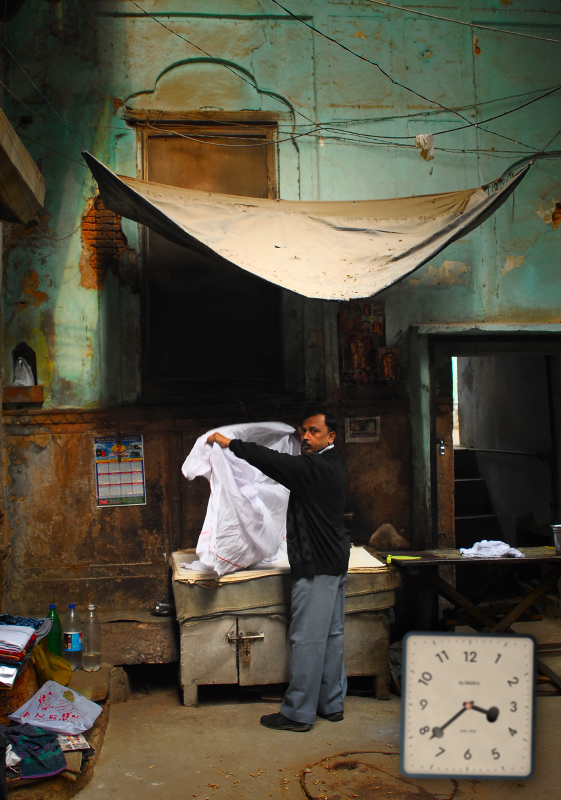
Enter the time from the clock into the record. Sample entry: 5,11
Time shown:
3,38
